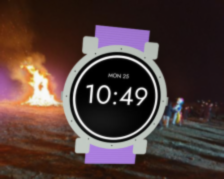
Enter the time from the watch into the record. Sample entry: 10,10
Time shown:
10,49
